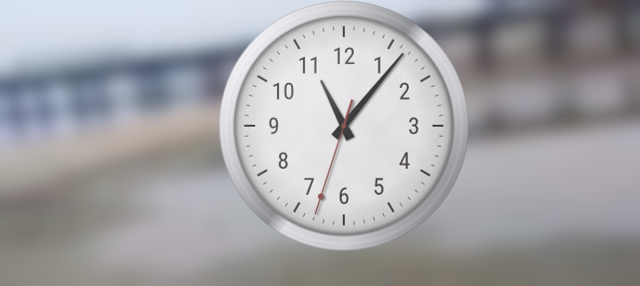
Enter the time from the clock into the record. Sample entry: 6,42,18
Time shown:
11,06,33
